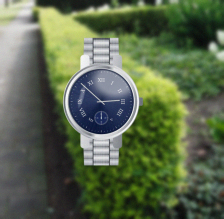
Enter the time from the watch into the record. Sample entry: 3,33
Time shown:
2,52
